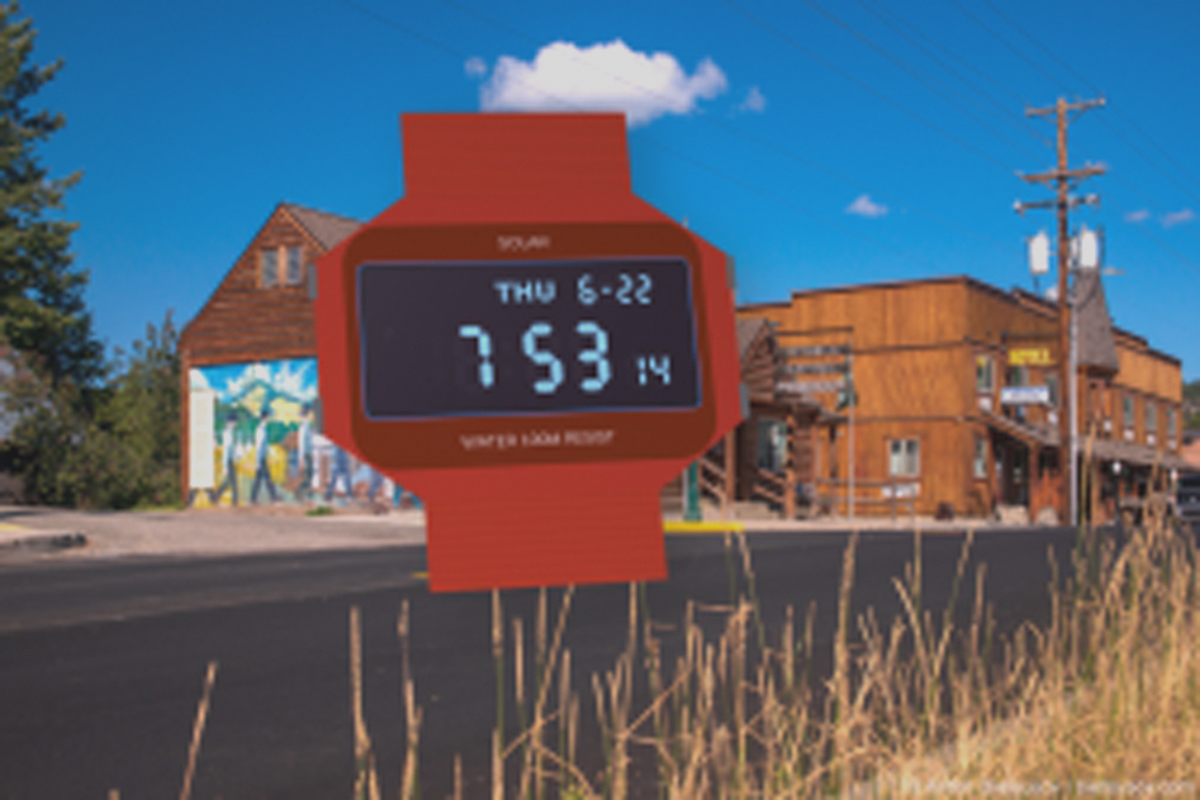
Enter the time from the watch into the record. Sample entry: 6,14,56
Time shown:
7,53,14
